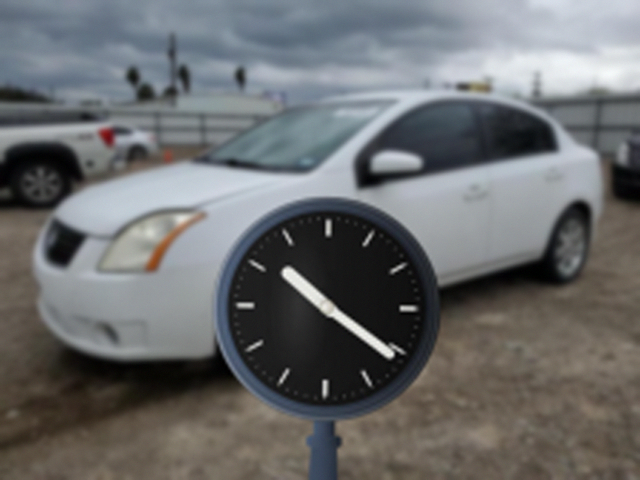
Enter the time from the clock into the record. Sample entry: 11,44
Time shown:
10,21
